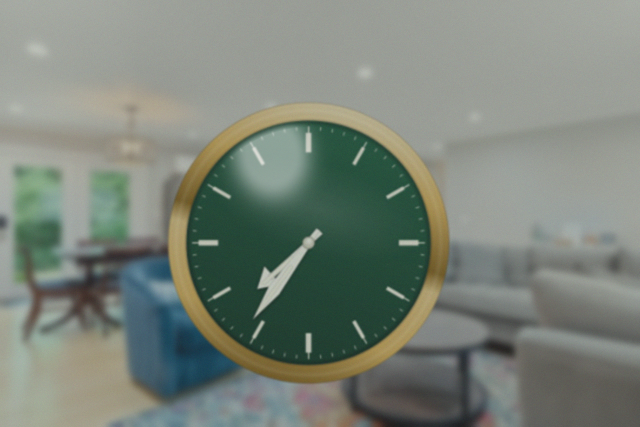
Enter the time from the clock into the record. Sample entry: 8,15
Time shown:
7,36
